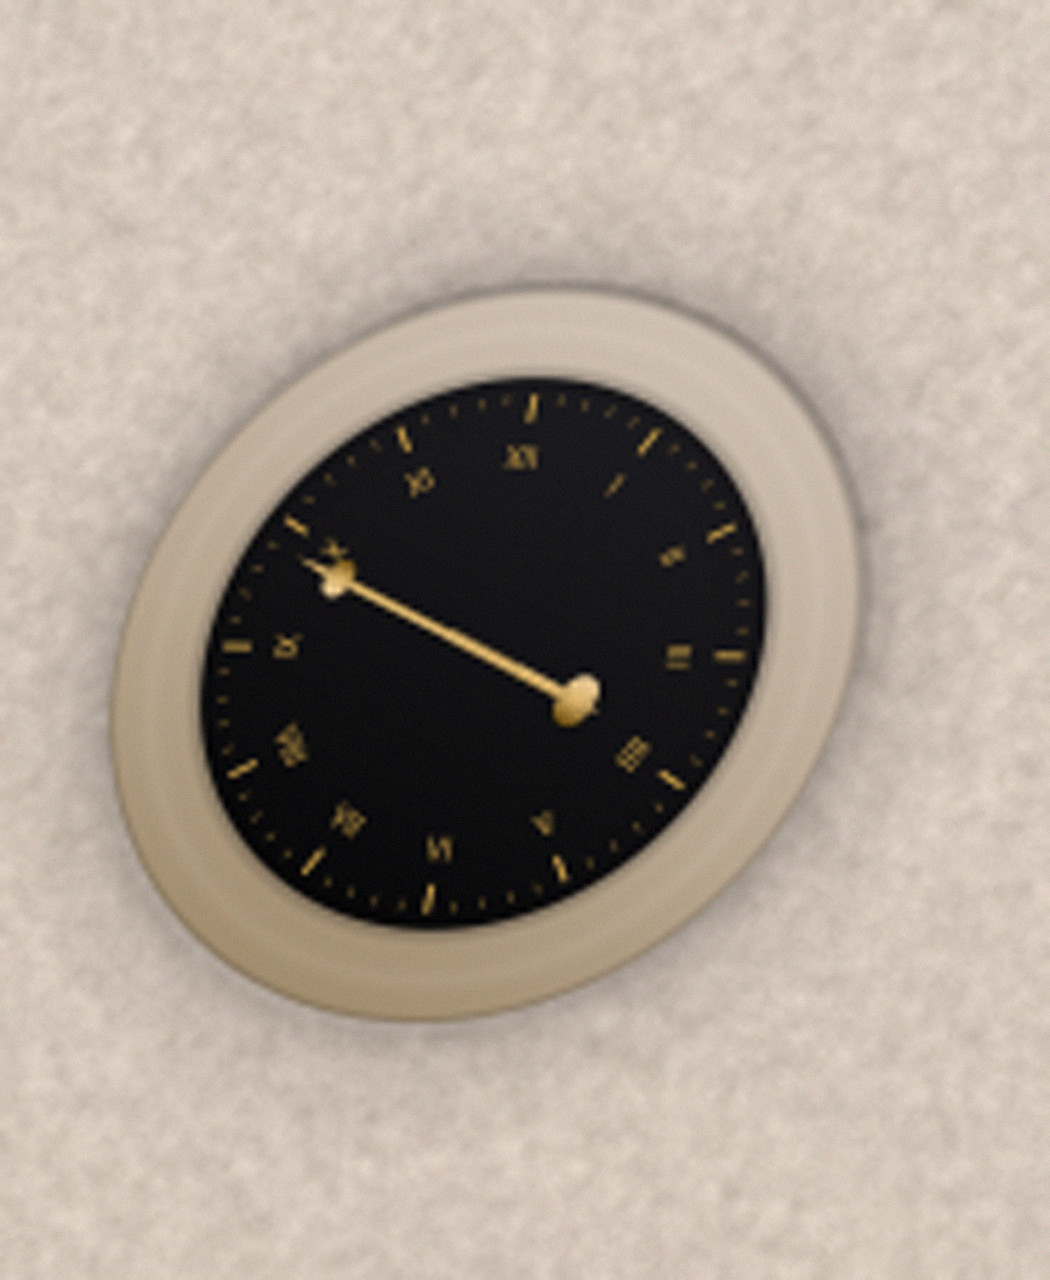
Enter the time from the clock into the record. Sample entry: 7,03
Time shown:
3,49
